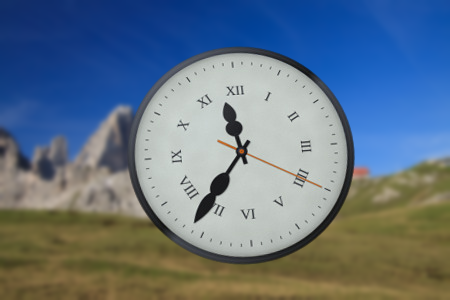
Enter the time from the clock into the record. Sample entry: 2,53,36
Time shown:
11,36,20
